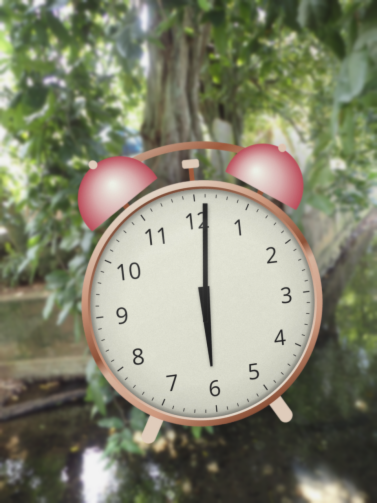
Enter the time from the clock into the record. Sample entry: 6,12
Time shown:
6,01
